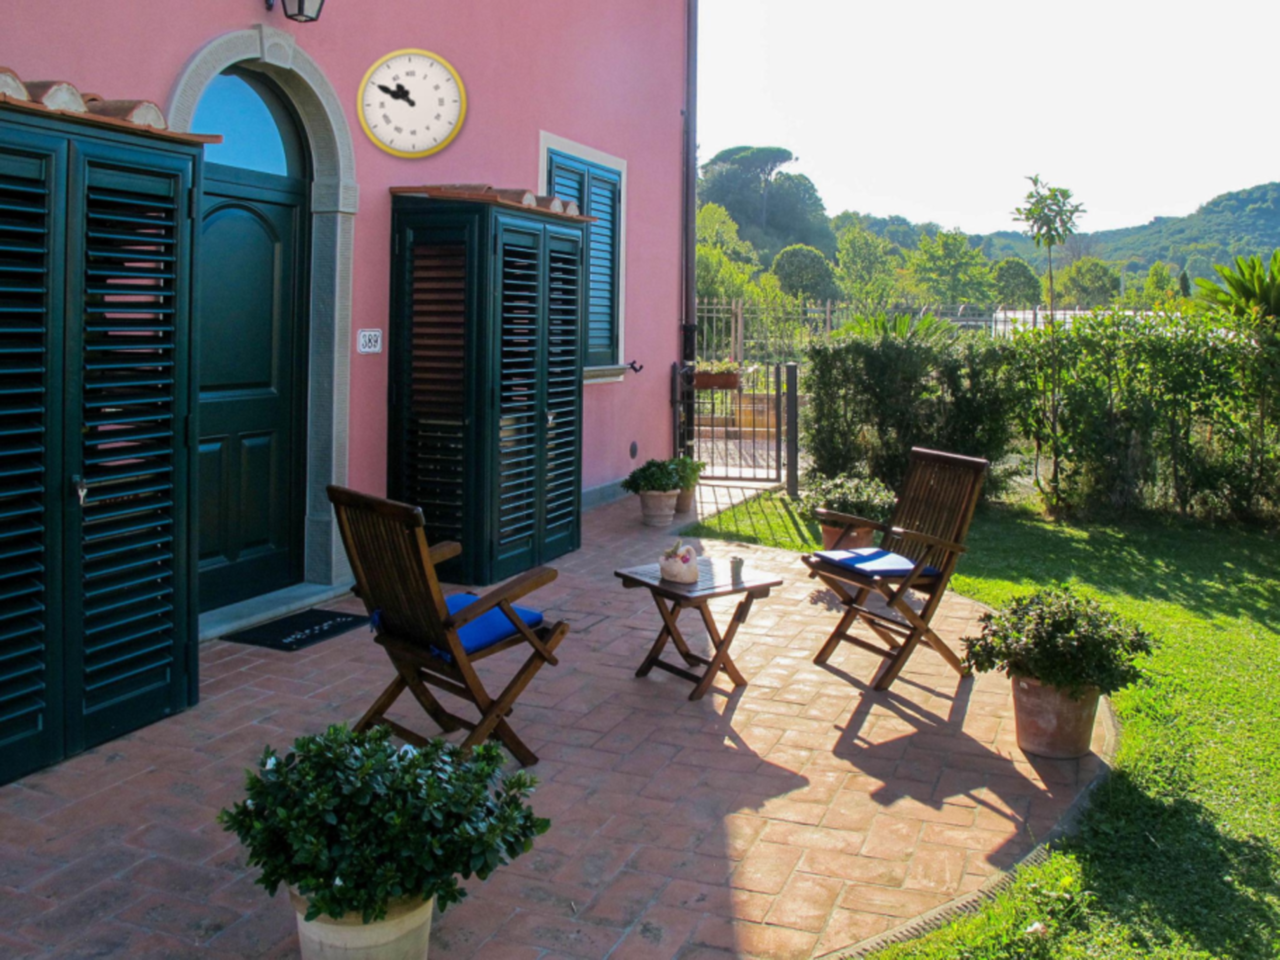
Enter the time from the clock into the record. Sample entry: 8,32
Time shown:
10,50
